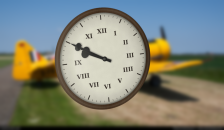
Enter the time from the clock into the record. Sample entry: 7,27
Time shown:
9,50
